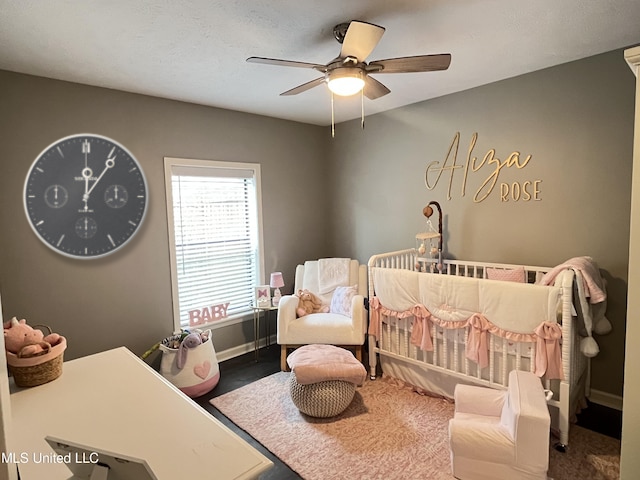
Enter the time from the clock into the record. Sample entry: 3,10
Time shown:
12,06
